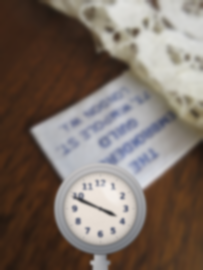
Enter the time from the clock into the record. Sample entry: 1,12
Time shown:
3,49
